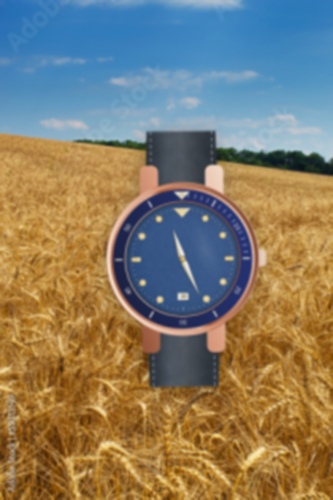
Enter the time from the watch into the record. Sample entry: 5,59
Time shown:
11,26
